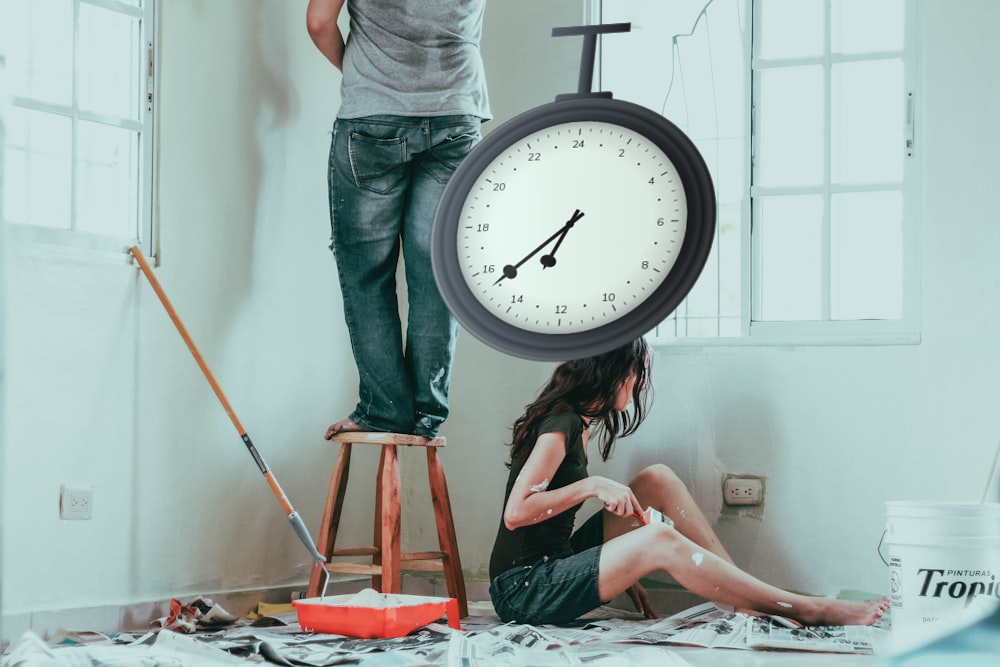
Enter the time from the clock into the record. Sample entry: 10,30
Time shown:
13,38
